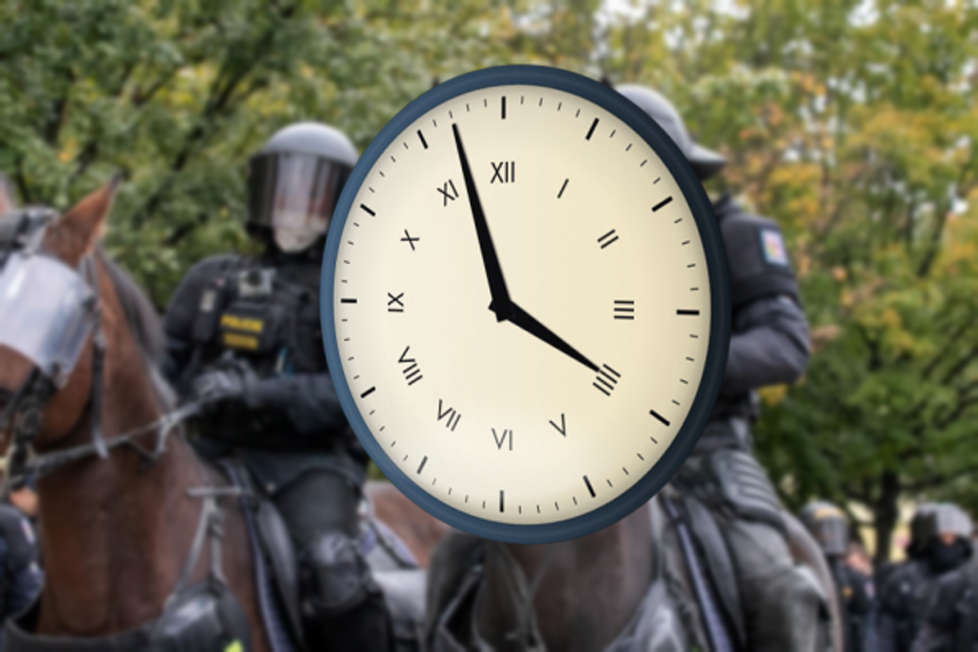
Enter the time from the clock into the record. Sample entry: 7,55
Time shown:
3,57
